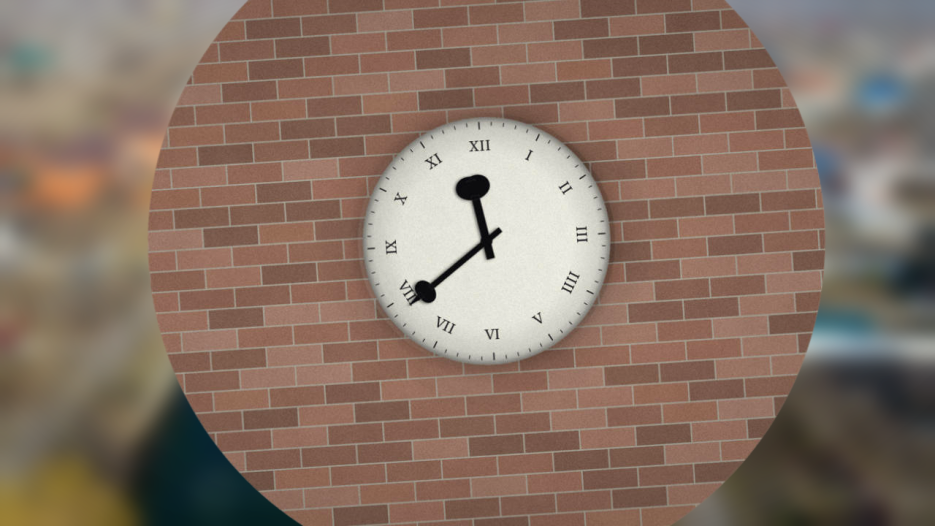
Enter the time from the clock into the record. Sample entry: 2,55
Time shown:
11,39
